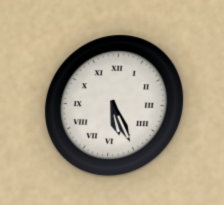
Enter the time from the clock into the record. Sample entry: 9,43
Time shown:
5,25
